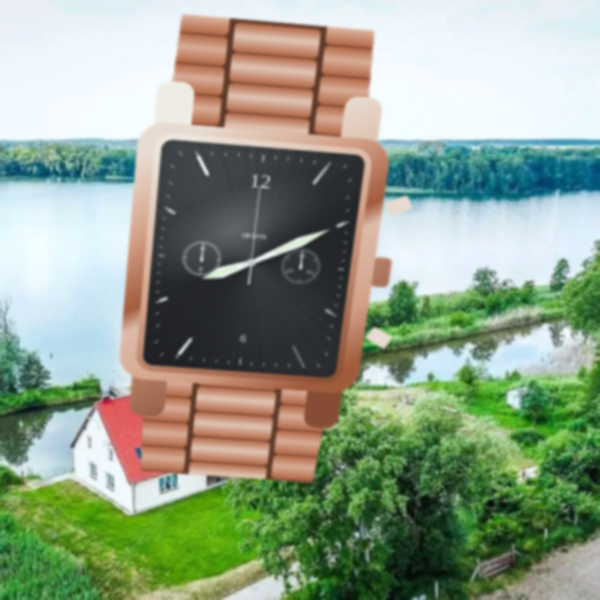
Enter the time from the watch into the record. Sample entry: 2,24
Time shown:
8,10
